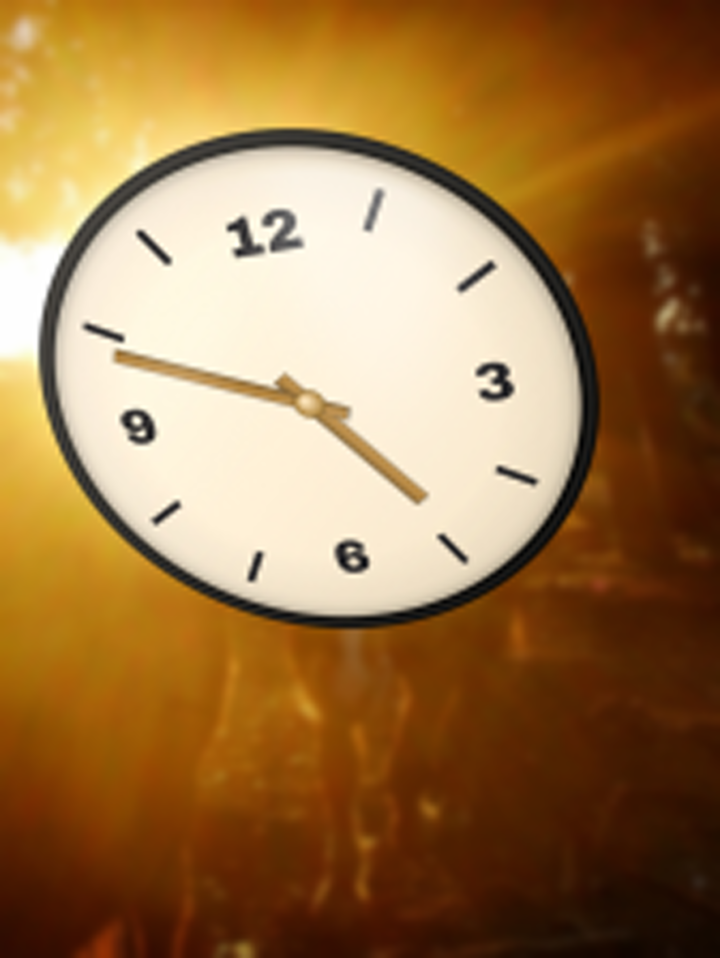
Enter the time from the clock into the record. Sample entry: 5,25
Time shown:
4,49
